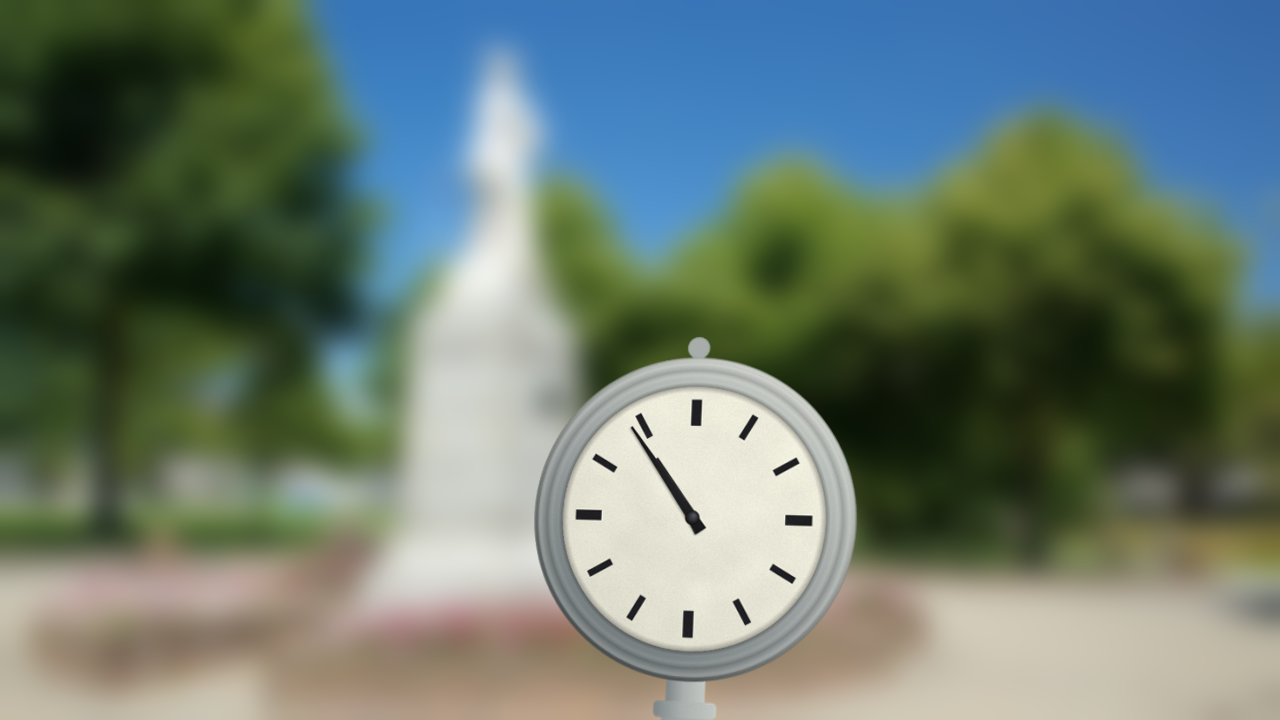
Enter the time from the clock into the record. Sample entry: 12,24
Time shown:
10,54
